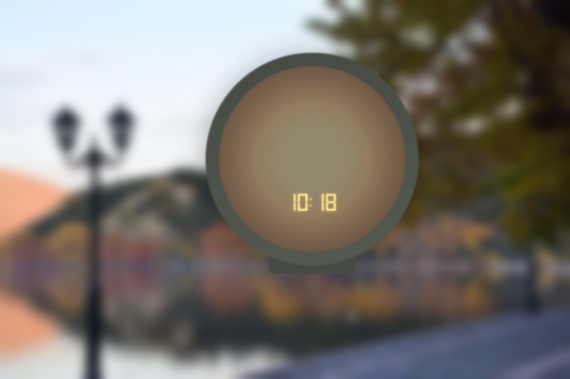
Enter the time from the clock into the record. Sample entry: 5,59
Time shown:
10,18
